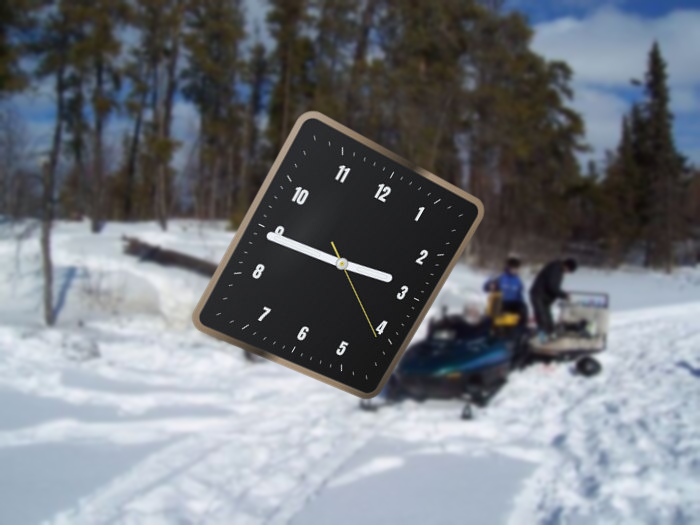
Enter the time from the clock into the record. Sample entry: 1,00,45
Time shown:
2,44,21
